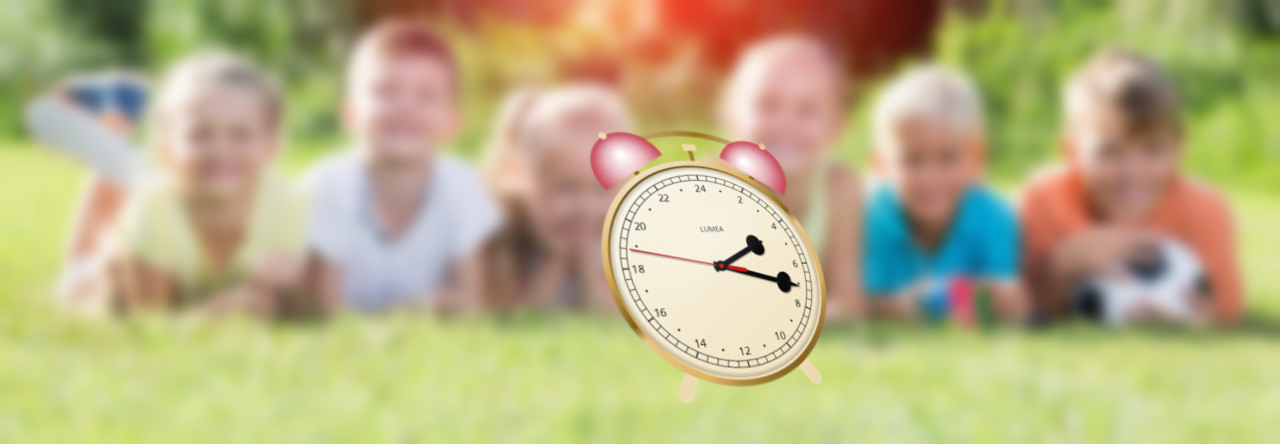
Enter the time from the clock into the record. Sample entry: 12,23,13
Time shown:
4,17,47
